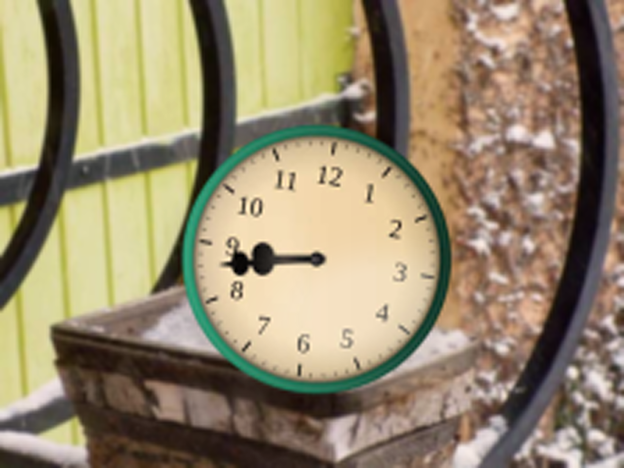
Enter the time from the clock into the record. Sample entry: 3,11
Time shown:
8,43
